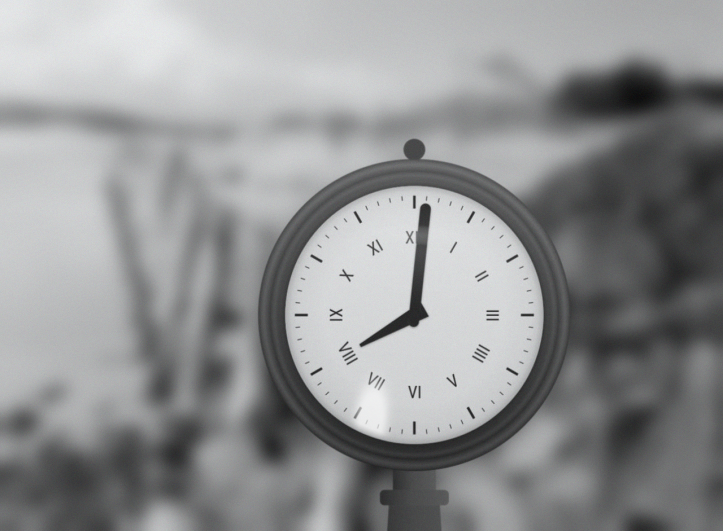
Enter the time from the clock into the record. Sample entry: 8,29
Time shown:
8,01
